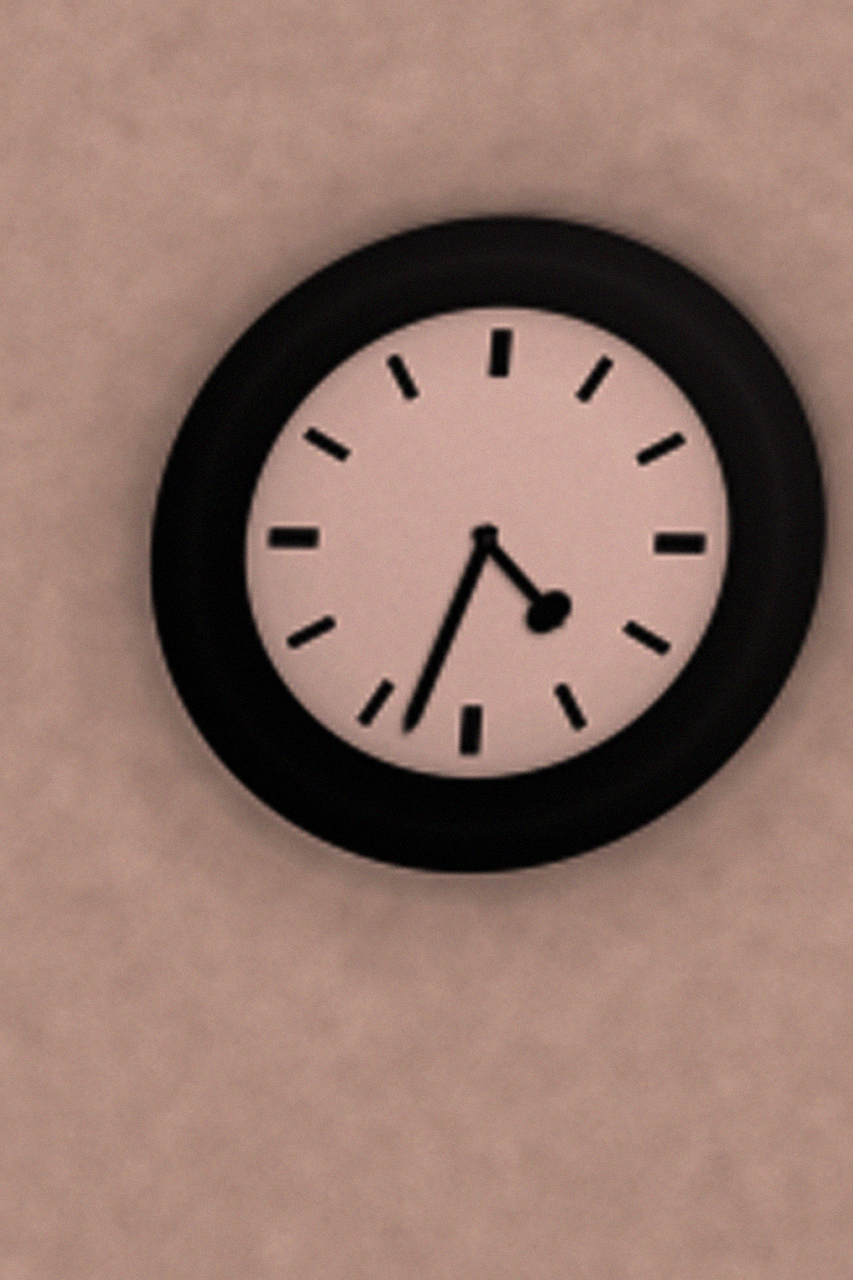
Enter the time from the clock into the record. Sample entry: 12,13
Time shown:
4,33
